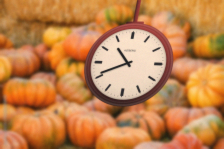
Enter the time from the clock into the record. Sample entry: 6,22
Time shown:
10,41
